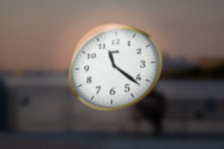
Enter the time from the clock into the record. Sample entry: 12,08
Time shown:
11,22
